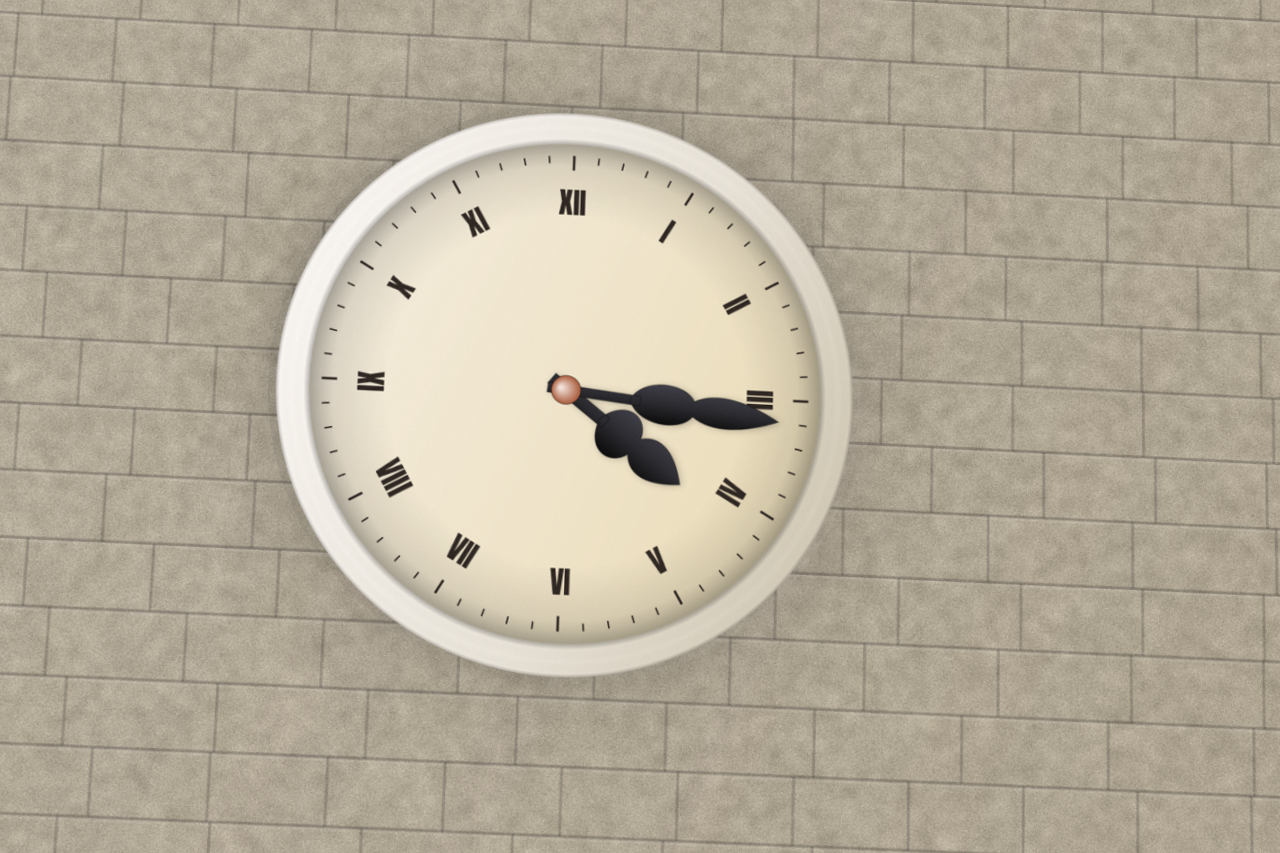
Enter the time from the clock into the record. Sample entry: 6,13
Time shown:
4,16
